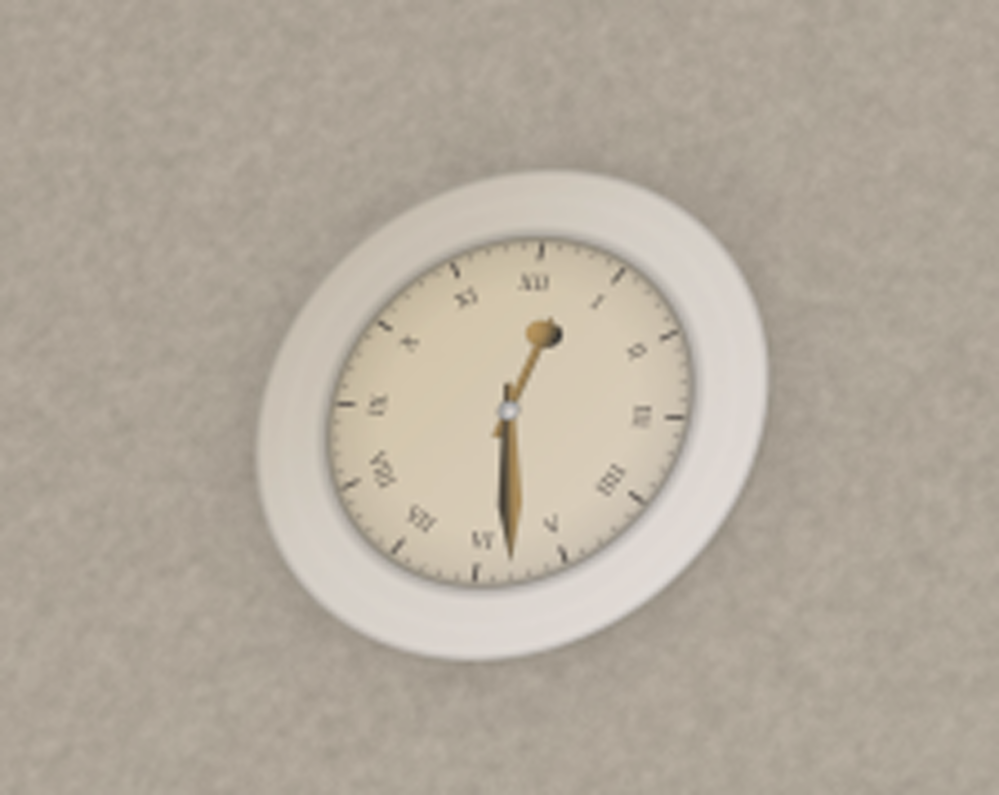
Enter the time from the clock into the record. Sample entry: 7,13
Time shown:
12,28
